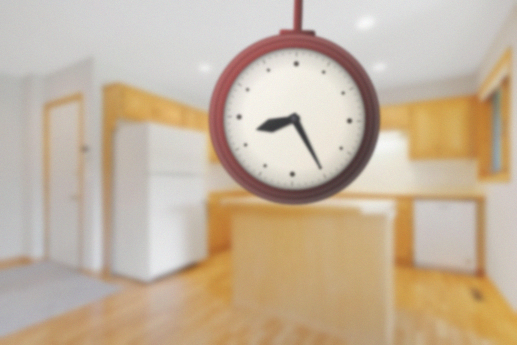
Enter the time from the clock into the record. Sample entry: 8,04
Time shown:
8,25
